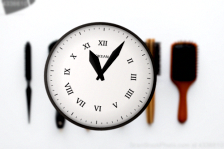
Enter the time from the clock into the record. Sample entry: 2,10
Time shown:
11,05
